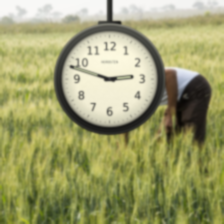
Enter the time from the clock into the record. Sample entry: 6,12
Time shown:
2,48
